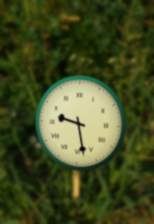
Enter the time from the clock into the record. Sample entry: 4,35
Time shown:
9,28
